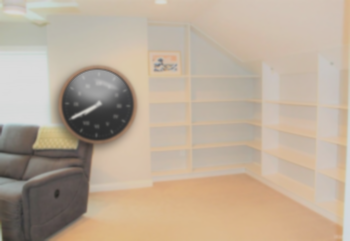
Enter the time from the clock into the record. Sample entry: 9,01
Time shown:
7,40
